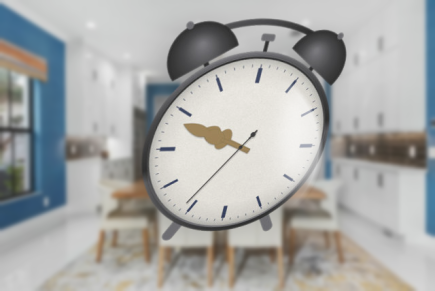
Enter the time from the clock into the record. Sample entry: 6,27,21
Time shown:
9,48,36
